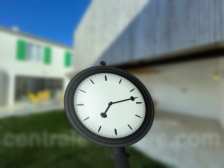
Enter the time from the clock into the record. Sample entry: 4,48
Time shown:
7,13
